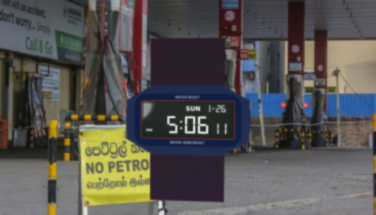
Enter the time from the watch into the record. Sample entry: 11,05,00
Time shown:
5,06,11
